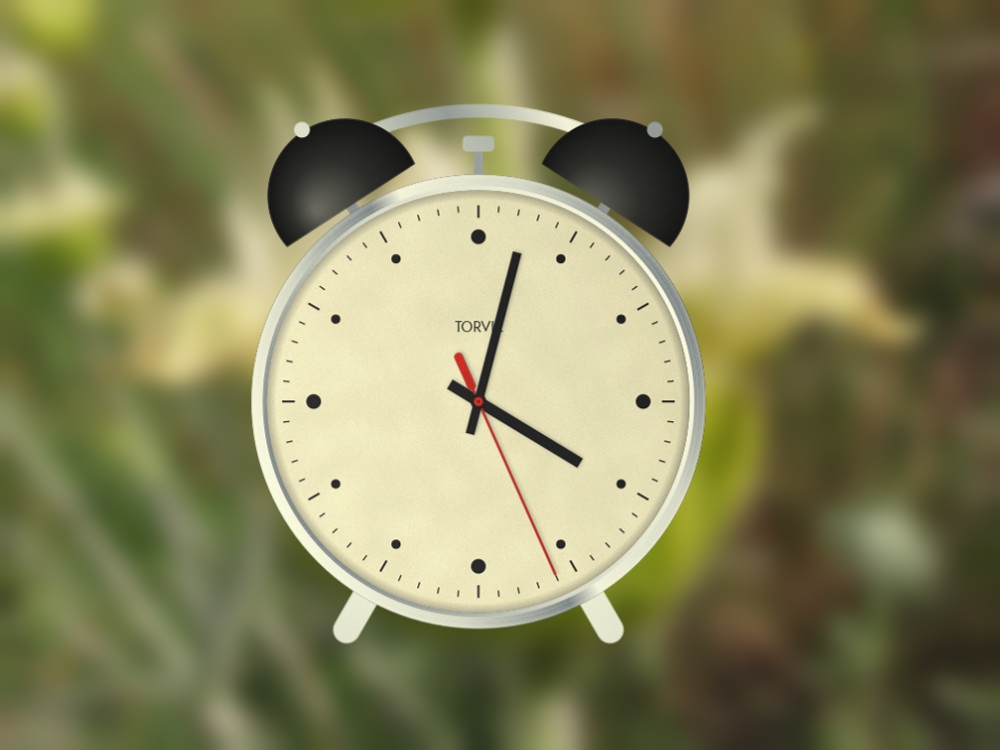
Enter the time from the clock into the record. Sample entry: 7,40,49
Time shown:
4,02,26
